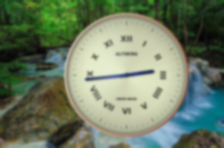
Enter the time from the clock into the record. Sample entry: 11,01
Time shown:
2,44
